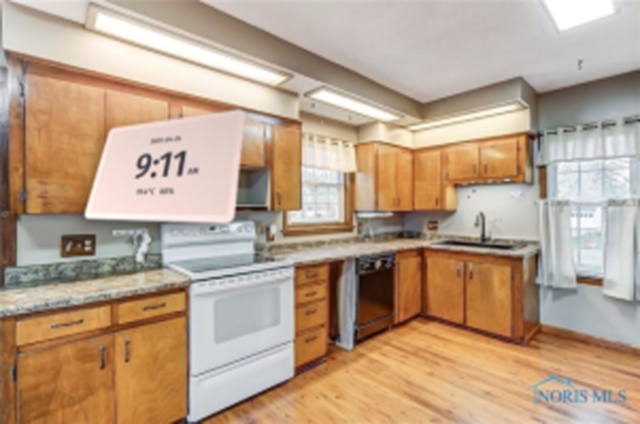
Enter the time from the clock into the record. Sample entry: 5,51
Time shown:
9,11
